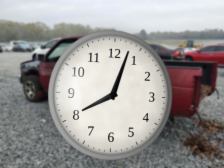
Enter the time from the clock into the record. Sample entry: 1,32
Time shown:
8,03
